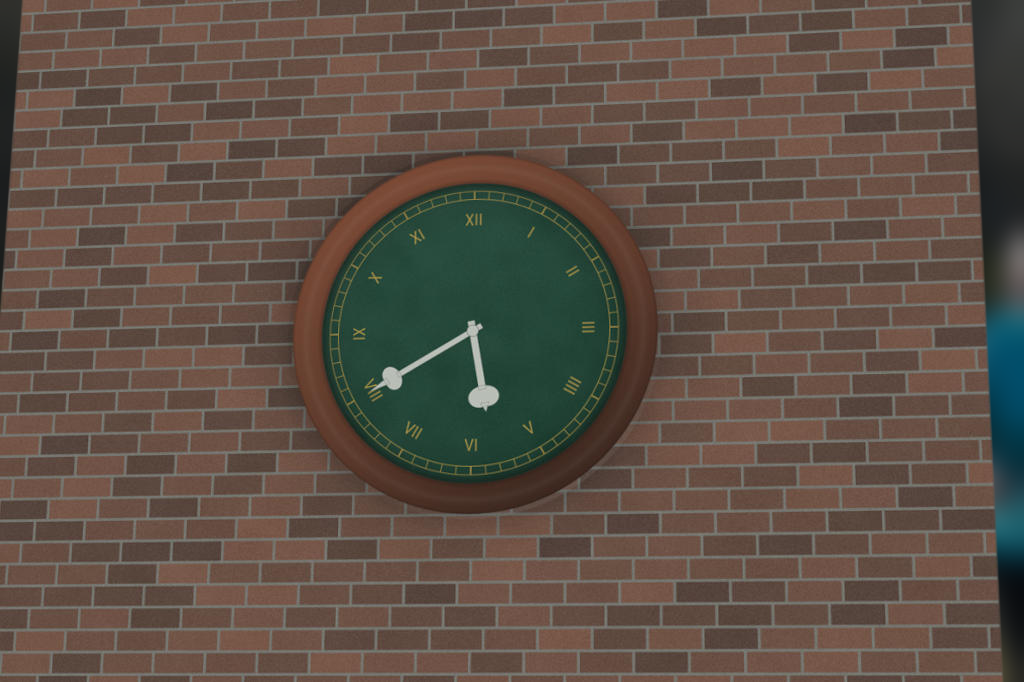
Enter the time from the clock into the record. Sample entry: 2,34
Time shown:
5,40
